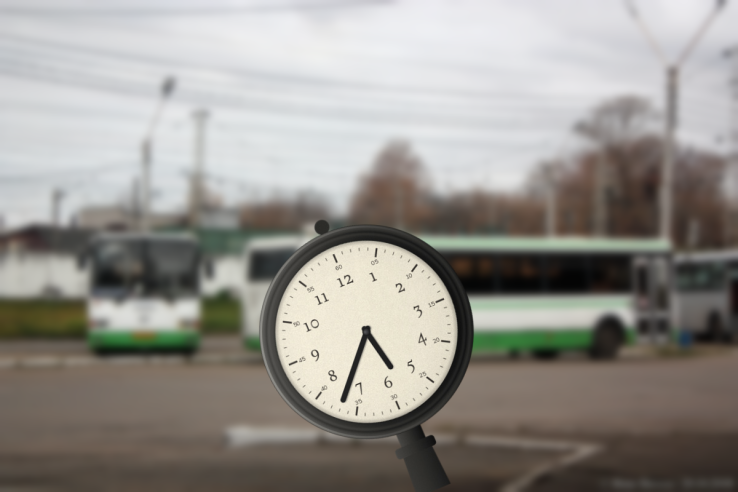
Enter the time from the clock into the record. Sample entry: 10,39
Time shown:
5,37
